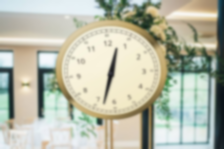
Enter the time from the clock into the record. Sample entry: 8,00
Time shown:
12,33
